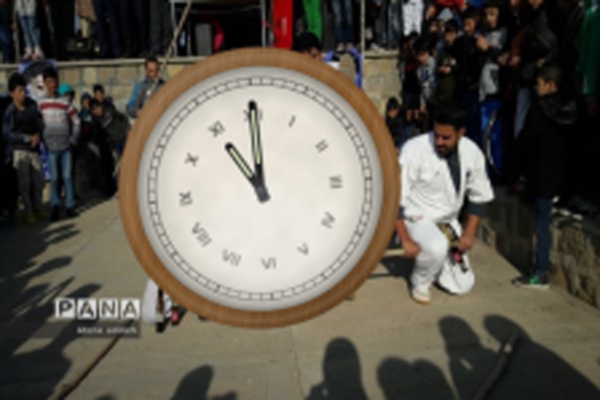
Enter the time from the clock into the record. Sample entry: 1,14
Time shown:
11,00
